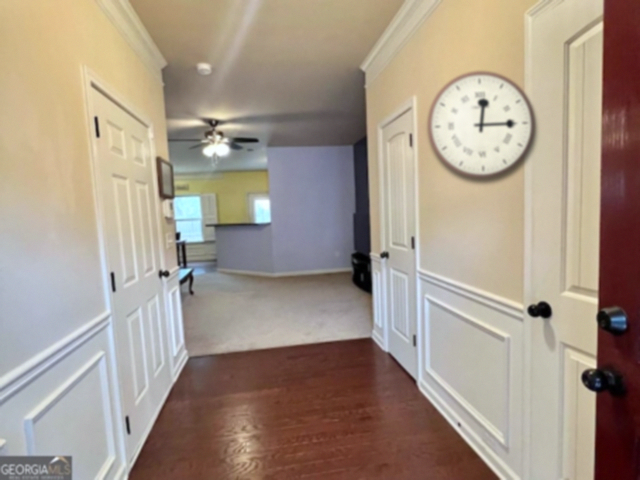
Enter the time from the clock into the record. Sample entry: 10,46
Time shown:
12,15
